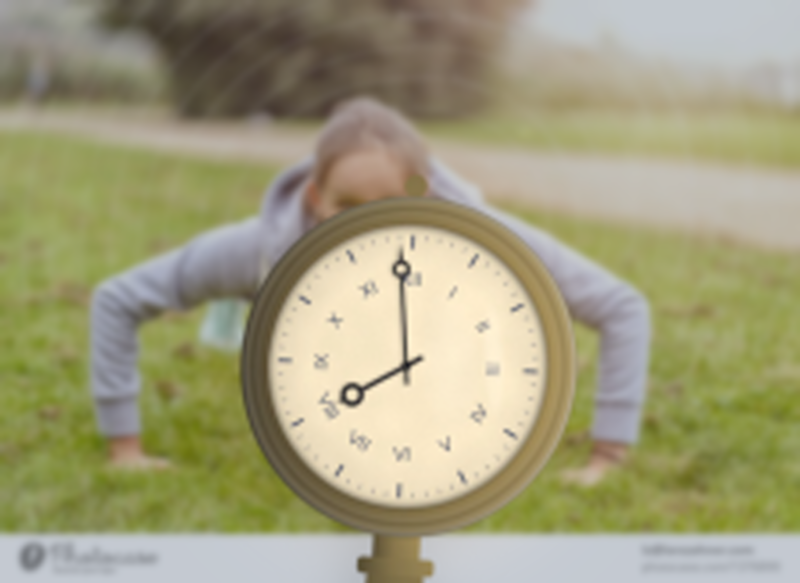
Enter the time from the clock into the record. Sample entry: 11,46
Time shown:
7,59
